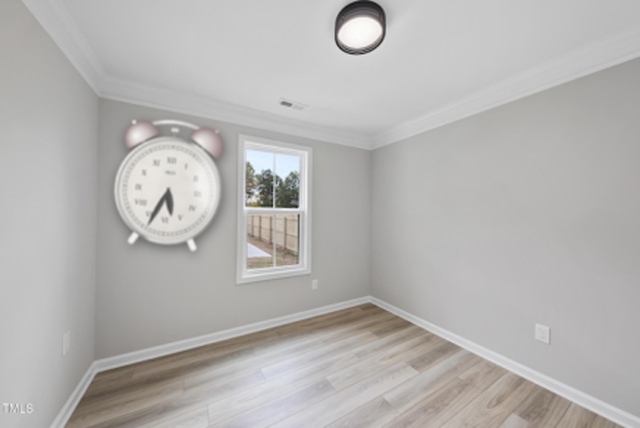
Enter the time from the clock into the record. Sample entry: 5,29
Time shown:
5,34
